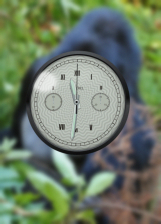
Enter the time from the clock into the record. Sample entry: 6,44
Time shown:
11,31
